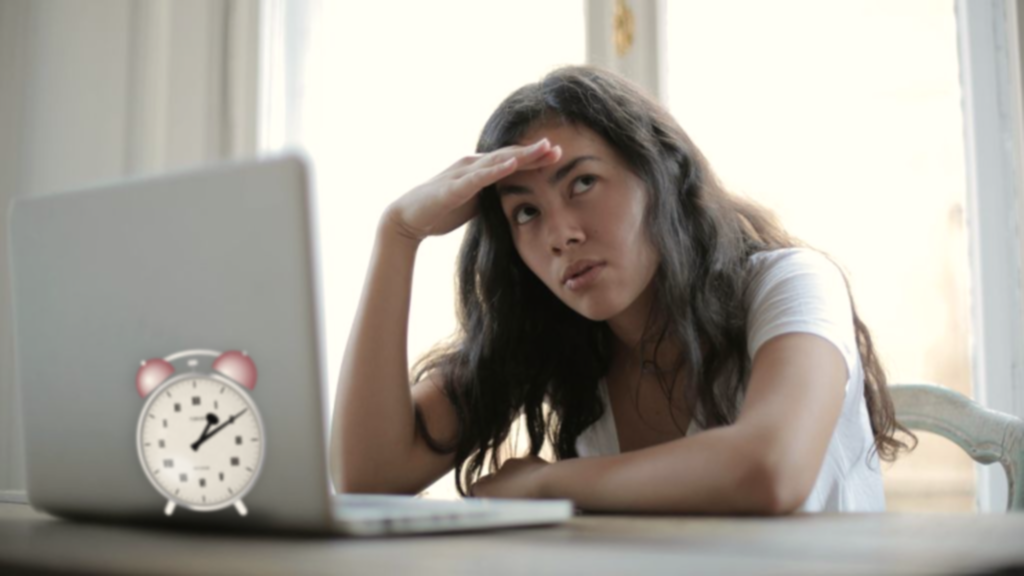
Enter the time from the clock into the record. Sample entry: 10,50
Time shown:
1,10
